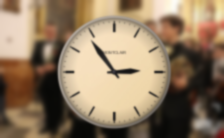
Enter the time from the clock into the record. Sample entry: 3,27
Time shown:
2,54
